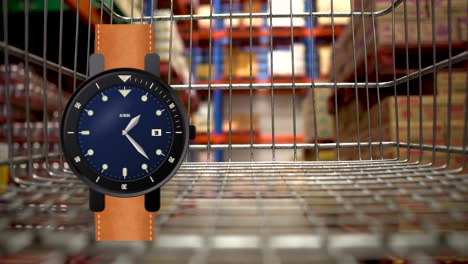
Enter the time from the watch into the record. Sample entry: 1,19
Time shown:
1,23
